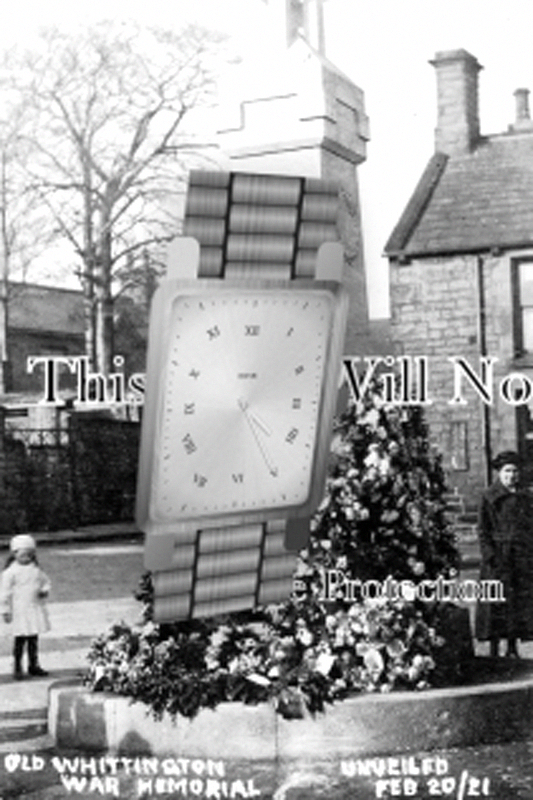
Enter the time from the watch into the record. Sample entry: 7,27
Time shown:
4,25
